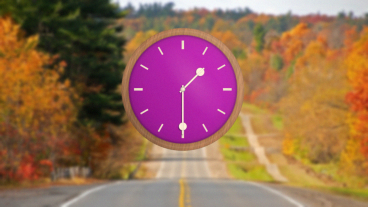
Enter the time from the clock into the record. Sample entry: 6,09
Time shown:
1,30
